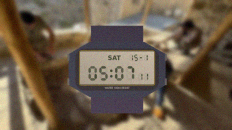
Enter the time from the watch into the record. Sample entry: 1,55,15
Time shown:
5,07,11
